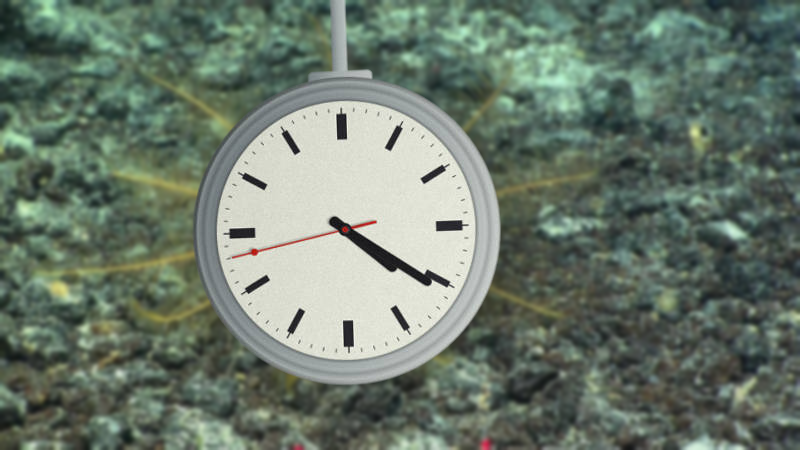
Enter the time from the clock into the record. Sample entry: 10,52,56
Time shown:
4,20,43
